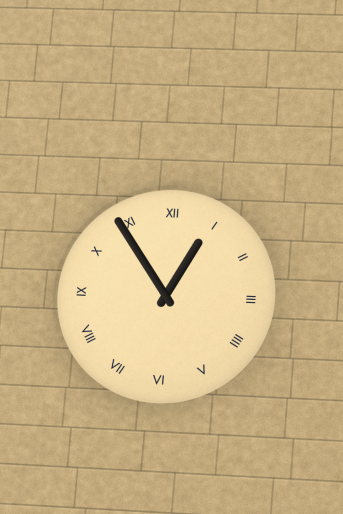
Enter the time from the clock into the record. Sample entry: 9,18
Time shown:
12,54
